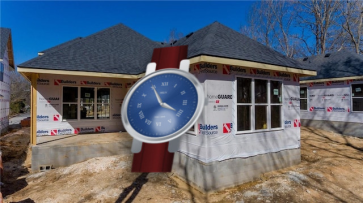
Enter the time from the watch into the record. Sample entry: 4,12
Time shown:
3,55
